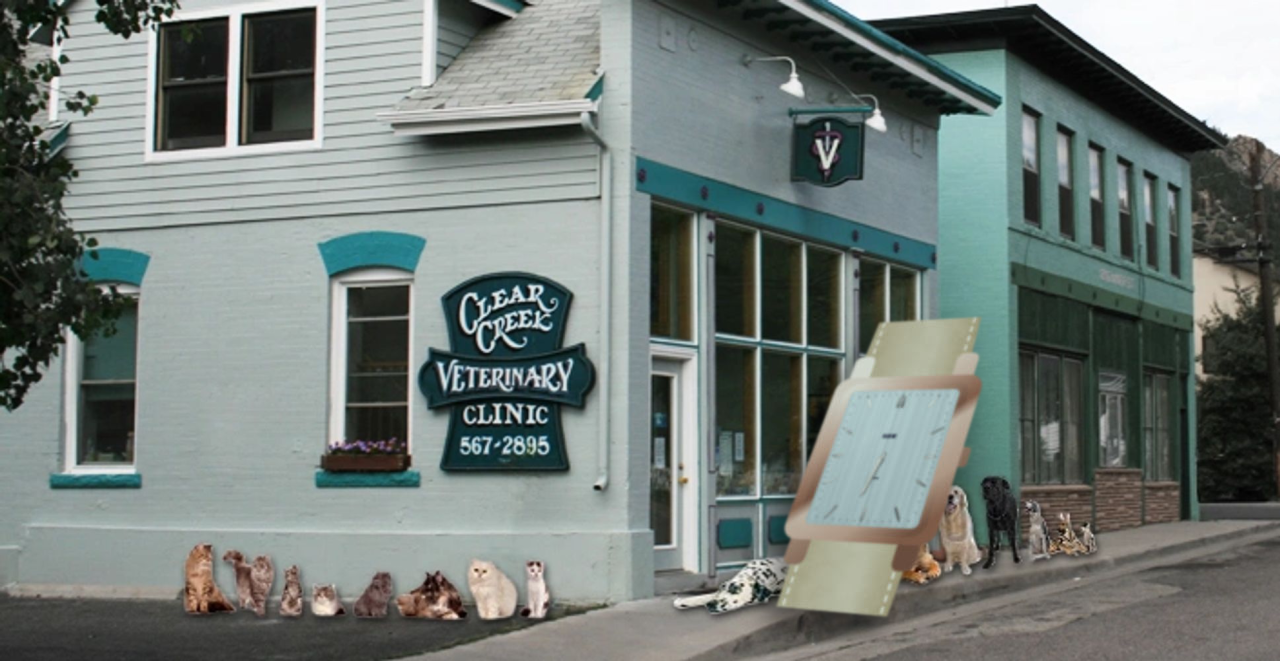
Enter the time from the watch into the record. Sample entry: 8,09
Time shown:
6,32
